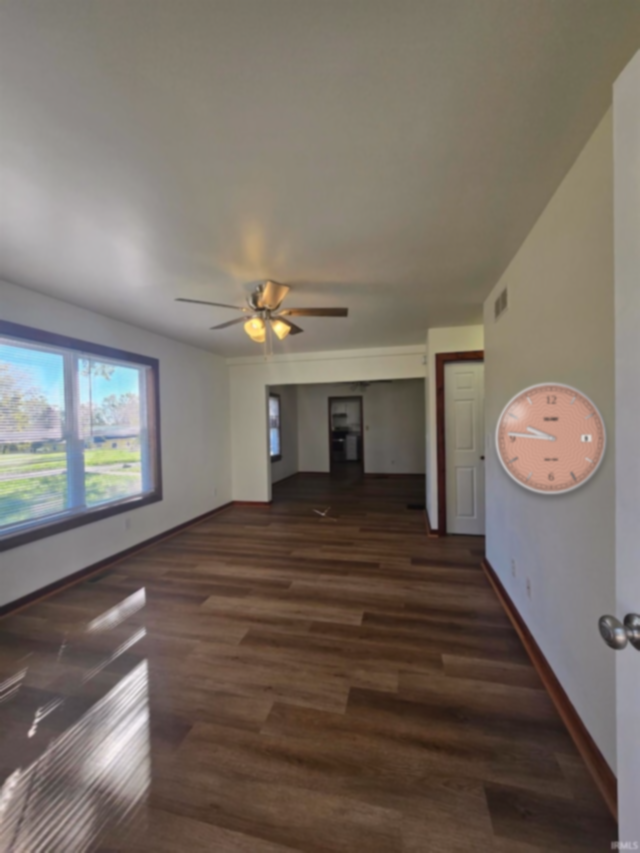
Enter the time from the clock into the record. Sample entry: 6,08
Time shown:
9,46
